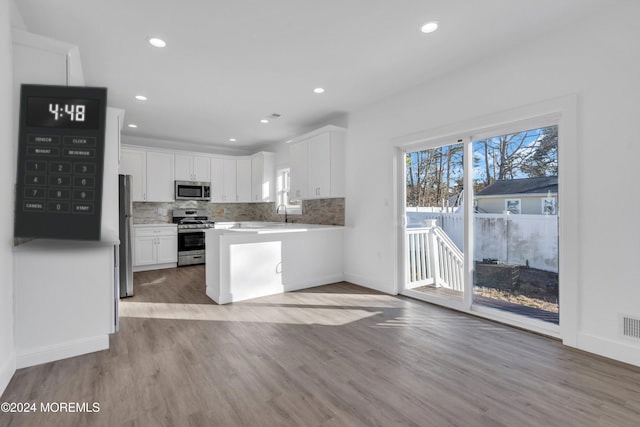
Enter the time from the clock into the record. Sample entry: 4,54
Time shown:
4,48
